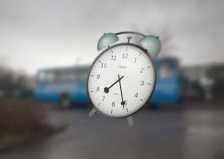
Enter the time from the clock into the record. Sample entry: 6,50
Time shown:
7,26
